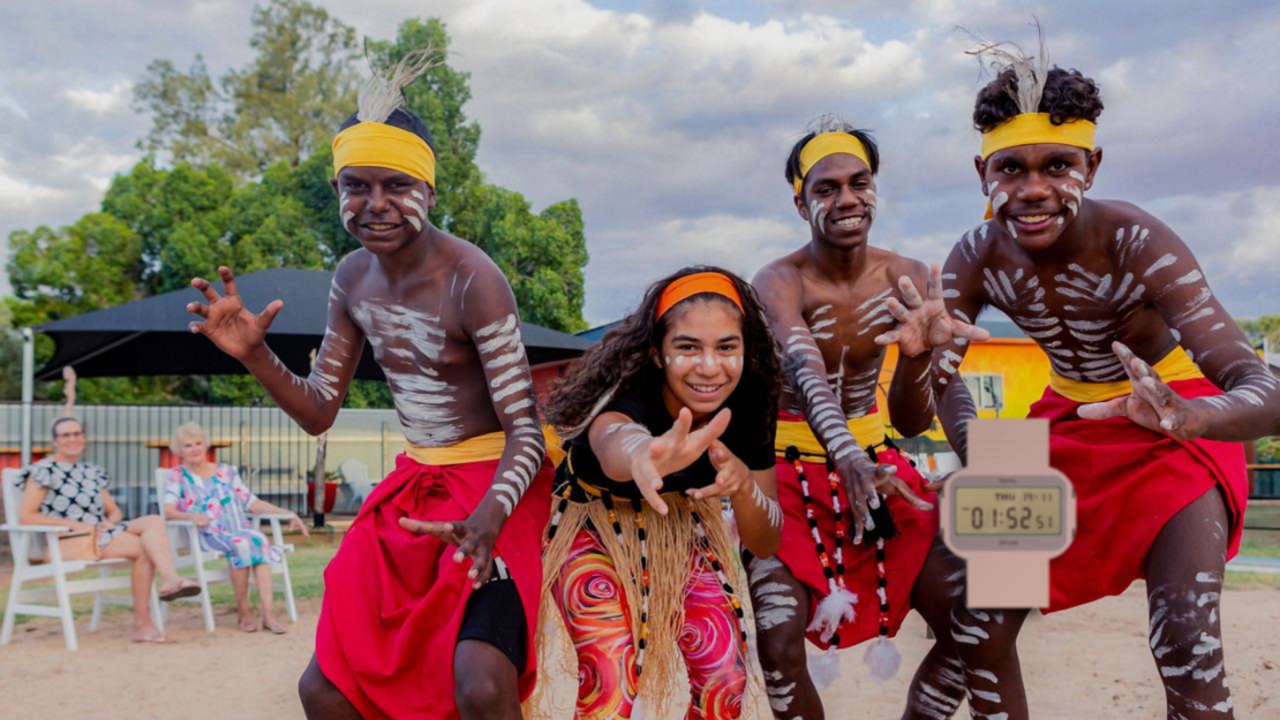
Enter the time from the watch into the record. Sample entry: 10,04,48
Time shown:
1,52,51
